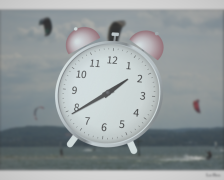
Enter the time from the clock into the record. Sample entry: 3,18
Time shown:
1,39
